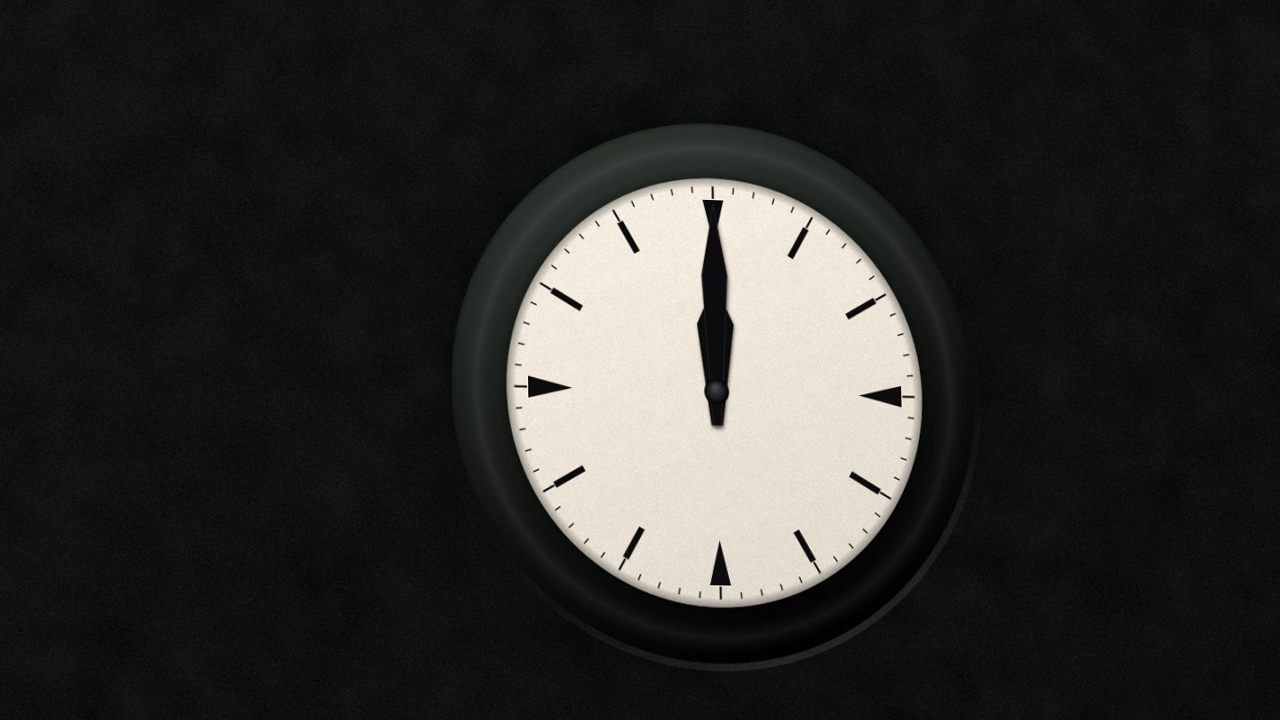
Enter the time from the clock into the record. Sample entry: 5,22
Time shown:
12,00
